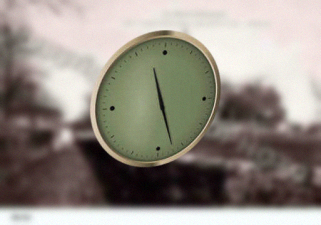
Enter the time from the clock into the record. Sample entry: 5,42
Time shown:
11,27
